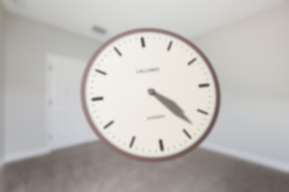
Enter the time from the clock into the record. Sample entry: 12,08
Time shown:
4,23
